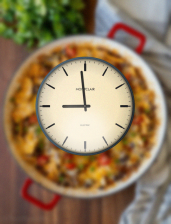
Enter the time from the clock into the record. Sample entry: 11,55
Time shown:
8,59
